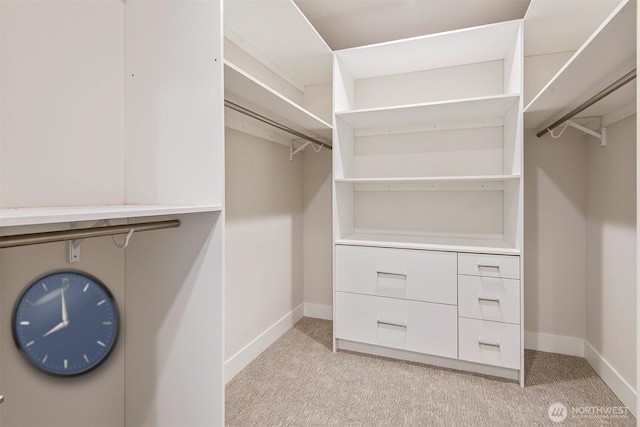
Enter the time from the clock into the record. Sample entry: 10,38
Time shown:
7,59
